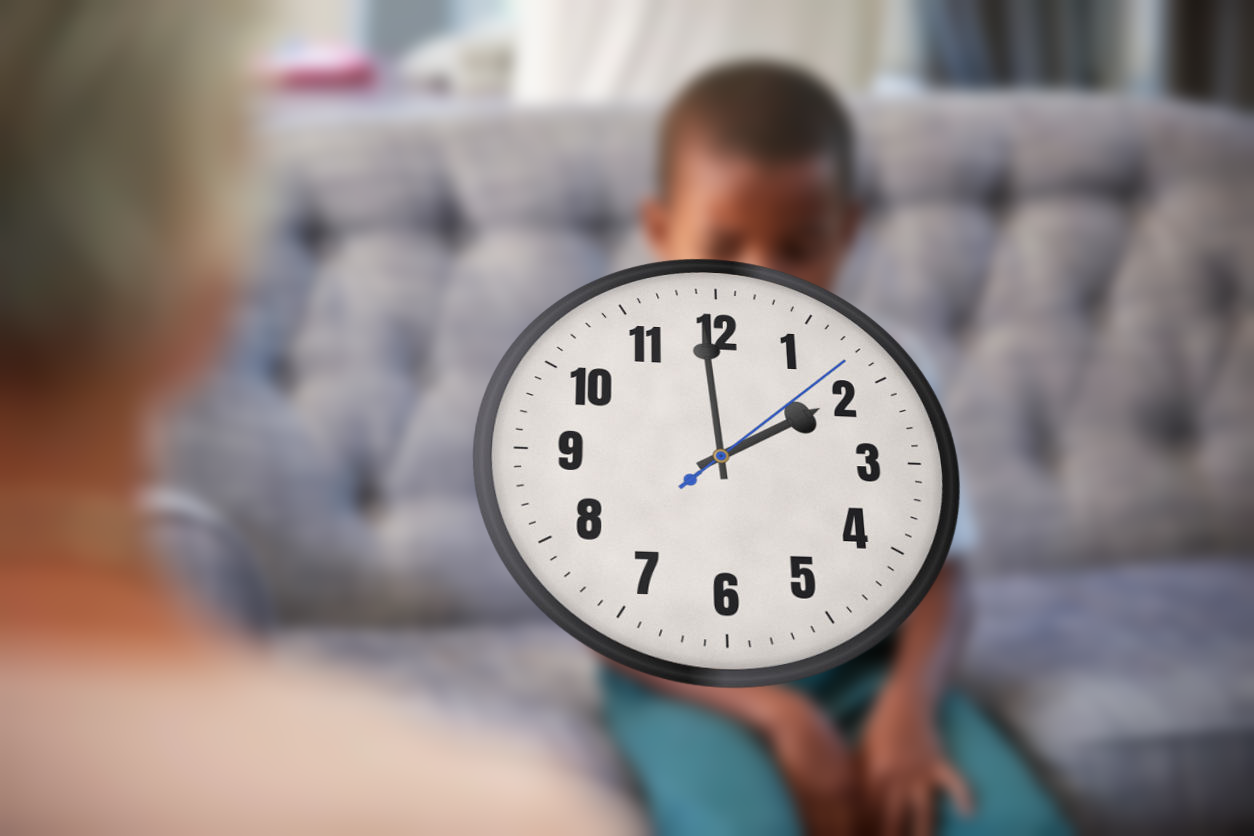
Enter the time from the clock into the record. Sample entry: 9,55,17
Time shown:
1,59,08
